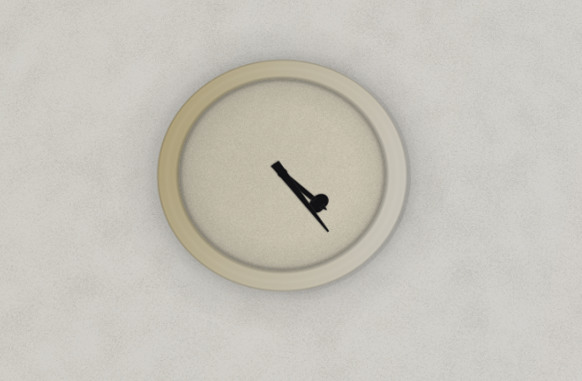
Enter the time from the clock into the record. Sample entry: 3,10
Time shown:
4,24
